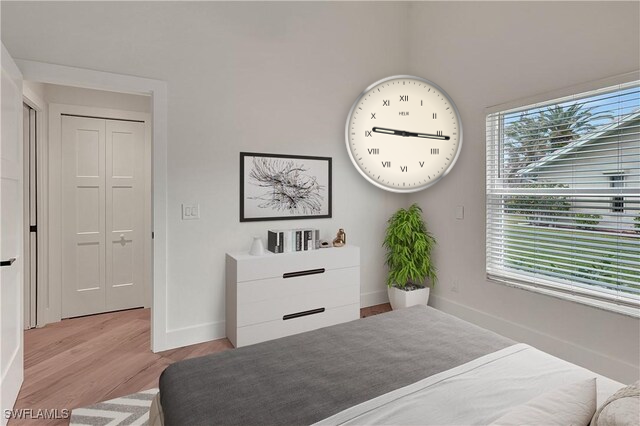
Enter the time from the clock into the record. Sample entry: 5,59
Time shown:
9,16
